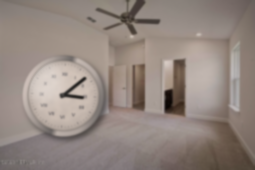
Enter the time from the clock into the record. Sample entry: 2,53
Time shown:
3,08
